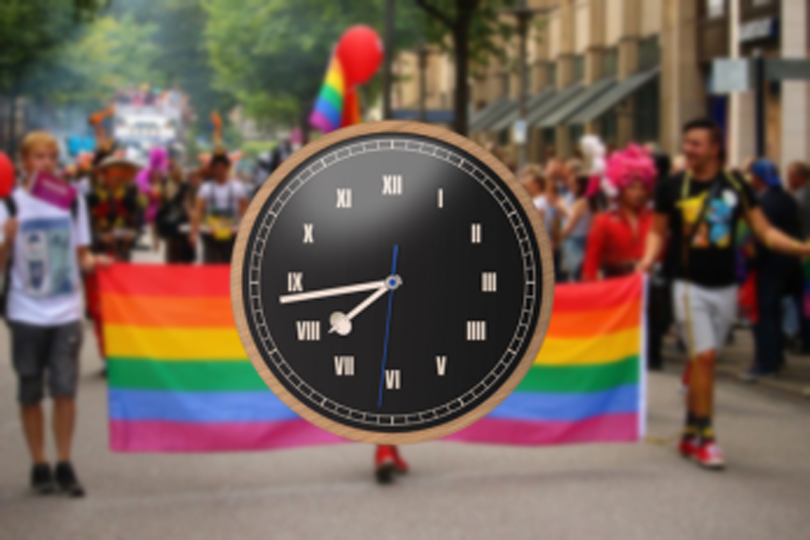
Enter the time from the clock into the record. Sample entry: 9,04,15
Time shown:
7,43,31
